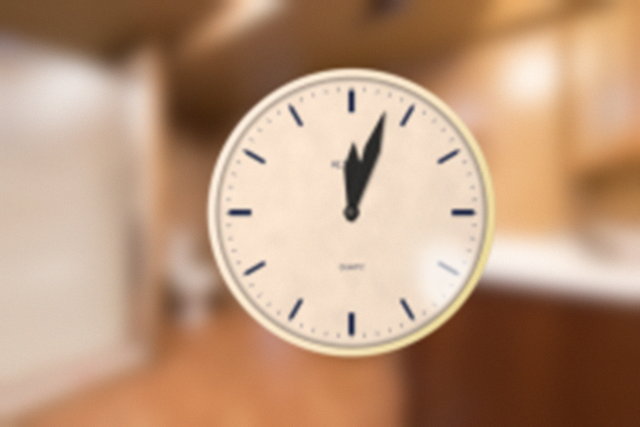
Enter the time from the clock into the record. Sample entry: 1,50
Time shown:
12,03
